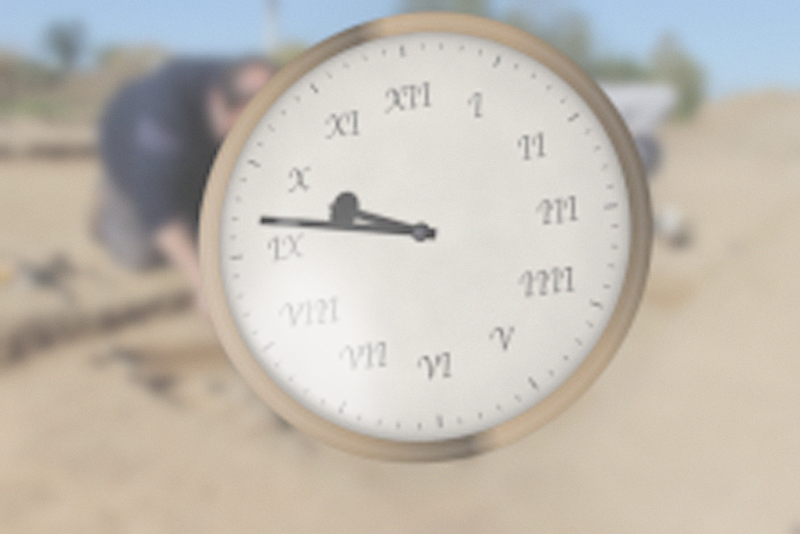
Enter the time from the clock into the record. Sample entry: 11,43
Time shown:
9,47
